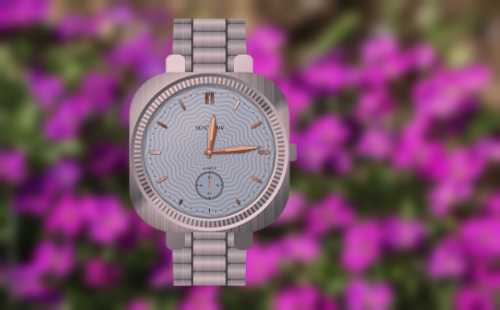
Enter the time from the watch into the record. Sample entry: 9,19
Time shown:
12,14
